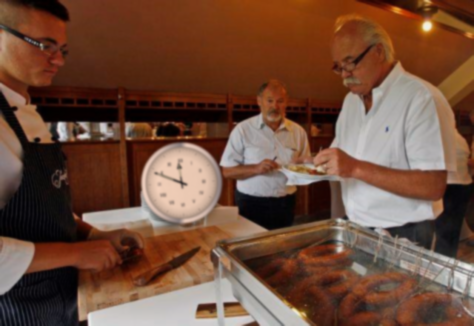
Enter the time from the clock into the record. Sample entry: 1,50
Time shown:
11,49
